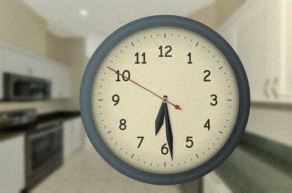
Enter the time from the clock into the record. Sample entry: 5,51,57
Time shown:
6,28,50
